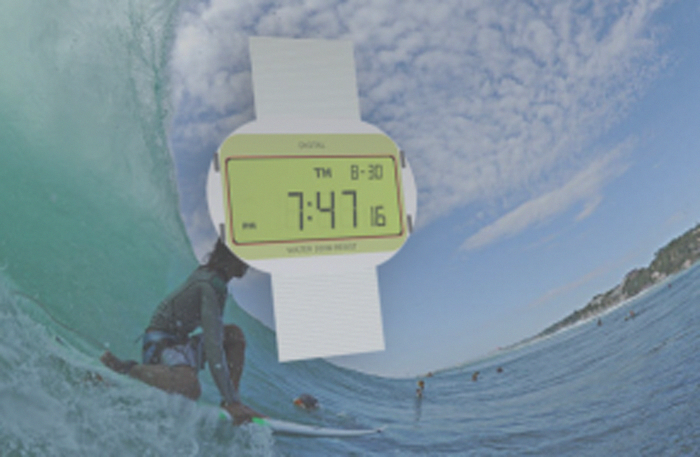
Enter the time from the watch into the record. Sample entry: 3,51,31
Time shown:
7,47,16
